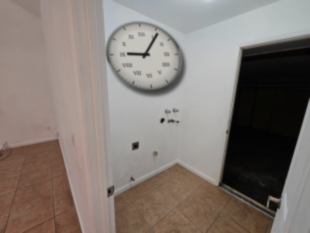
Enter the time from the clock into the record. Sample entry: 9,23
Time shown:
9,06
